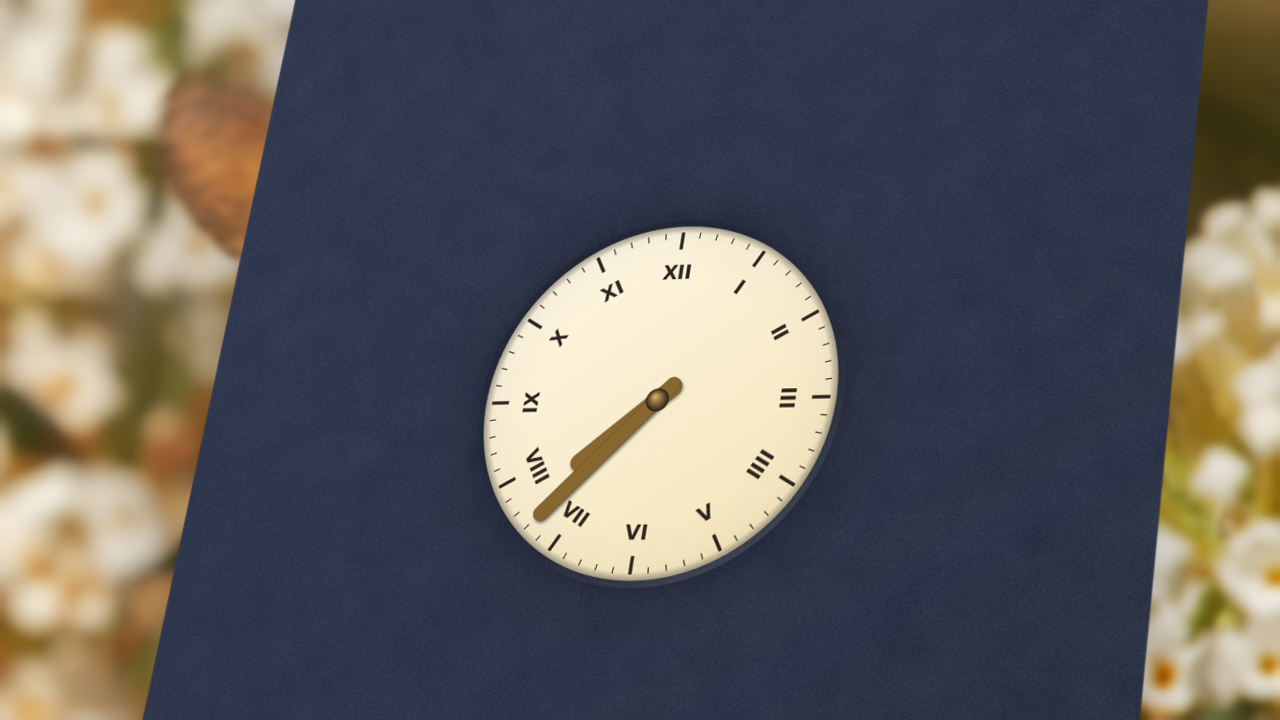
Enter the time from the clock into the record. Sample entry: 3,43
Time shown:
7,37
